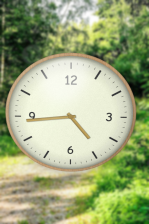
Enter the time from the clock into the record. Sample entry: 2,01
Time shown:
4,44
